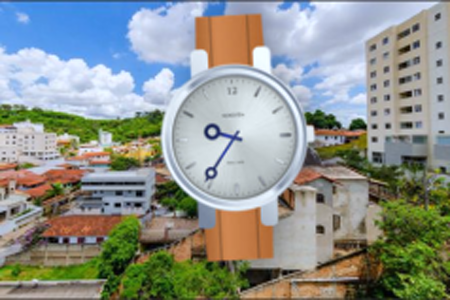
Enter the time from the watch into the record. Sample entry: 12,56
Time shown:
9,36
